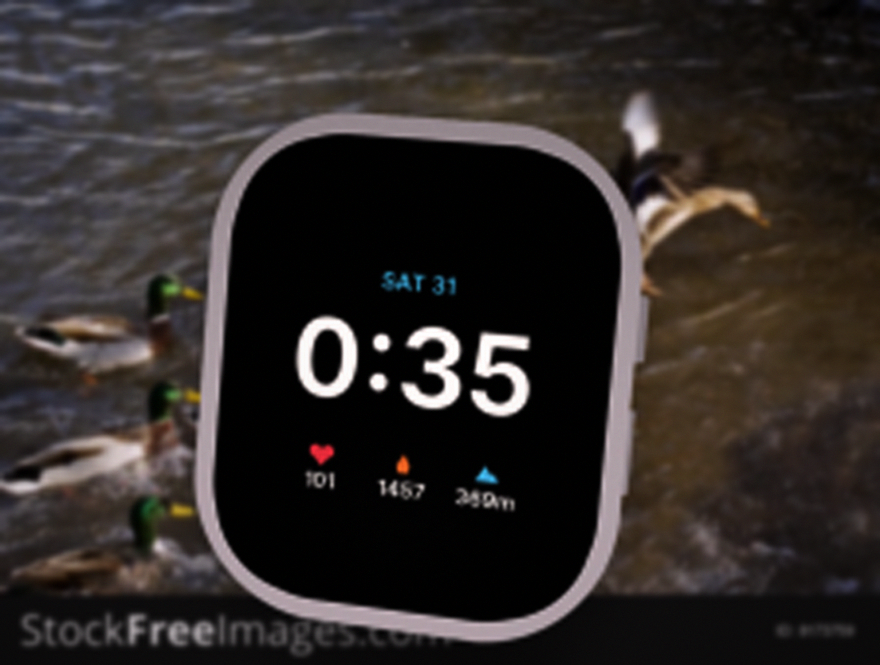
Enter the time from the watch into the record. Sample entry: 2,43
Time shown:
0,35
